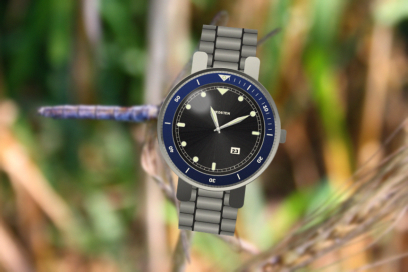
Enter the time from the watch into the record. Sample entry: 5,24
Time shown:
11,10
